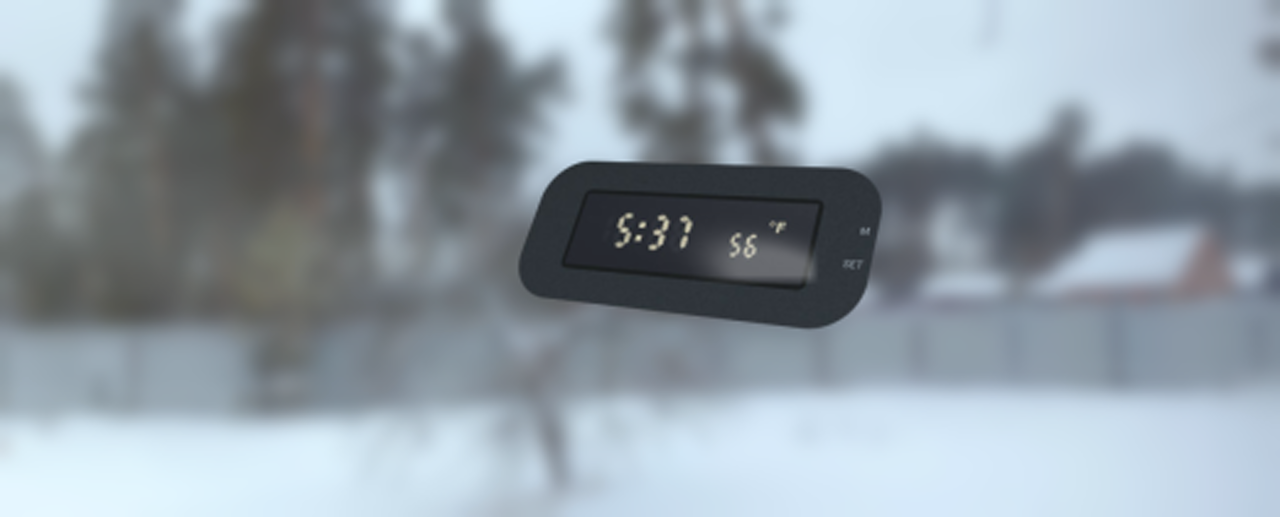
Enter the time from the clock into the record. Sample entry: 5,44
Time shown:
5,37
